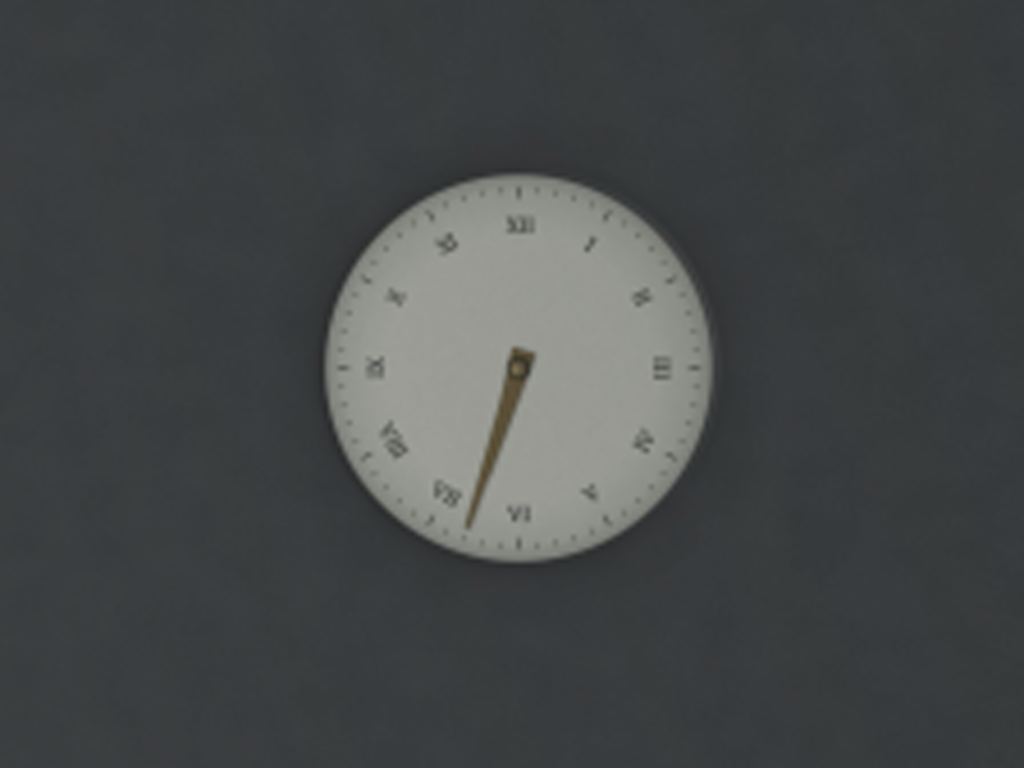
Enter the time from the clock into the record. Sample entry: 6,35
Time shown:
6,33
